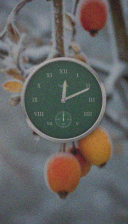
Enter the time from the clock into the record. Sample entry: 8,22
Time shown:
12,11
